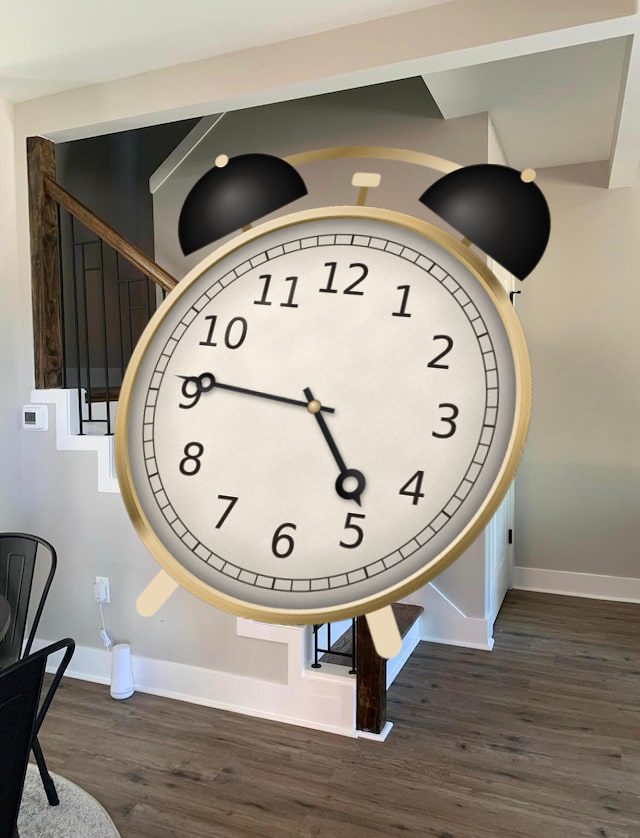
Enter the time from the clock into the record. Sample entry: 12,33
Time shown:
4,46
